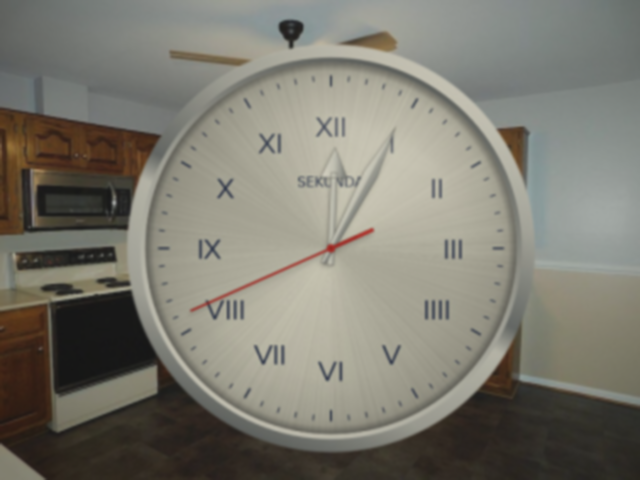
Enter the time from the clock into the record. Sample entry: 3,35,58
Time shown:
12,04,41
